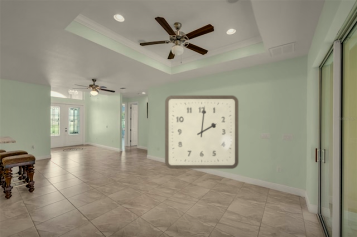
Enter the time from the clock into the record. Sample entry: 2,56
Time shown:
2,01
